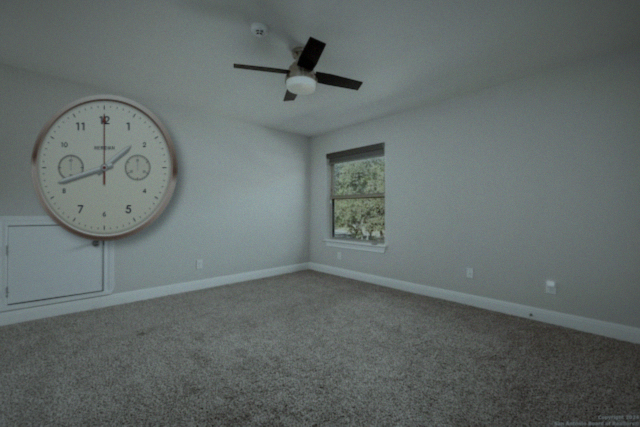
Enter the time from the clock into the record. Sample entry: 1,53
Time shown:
1,42
